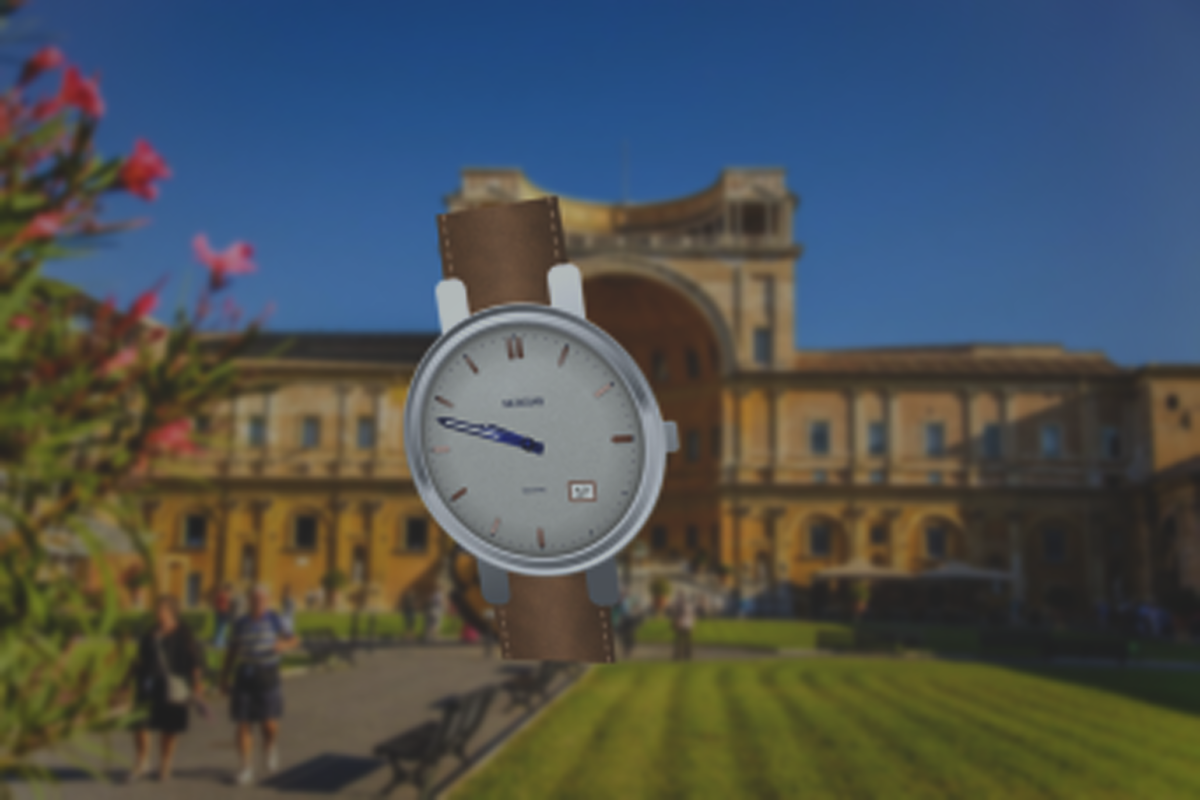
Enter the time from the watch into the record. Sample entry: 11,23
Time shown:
9,48
